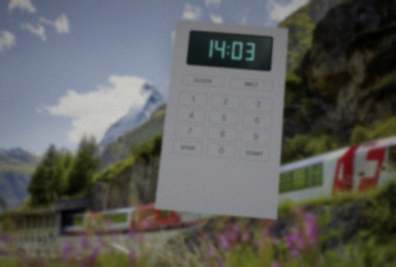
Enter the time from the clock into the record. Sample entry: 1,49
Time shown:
14,03
